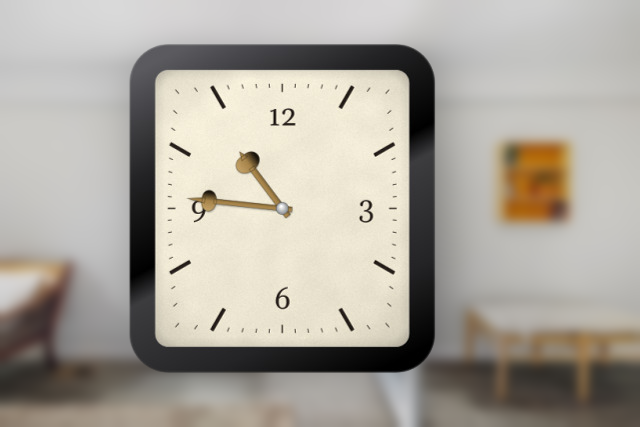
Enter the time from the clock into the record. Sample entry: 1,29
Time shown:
10,46
